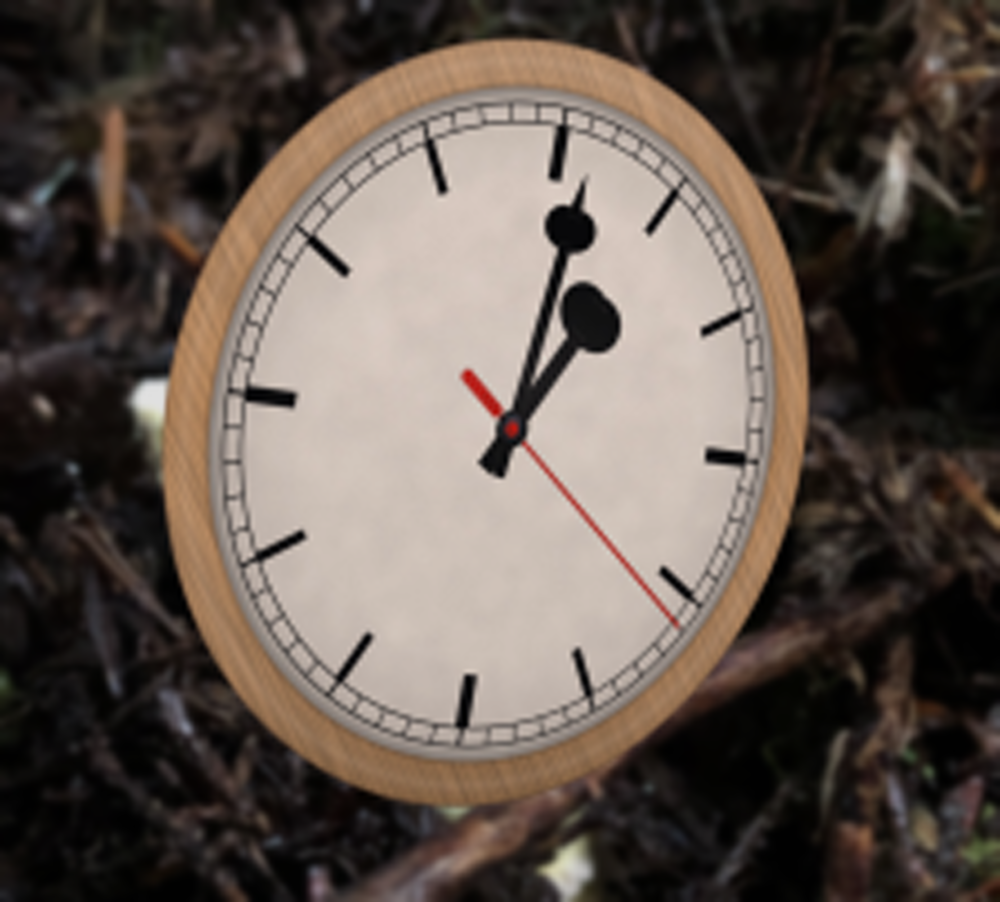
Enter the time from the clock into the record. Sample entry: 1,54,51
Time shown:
1,01,21
